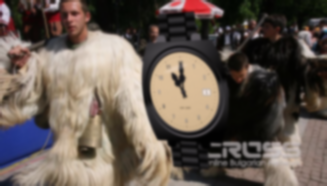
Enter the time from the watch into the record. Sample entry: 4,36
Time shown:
11,00
